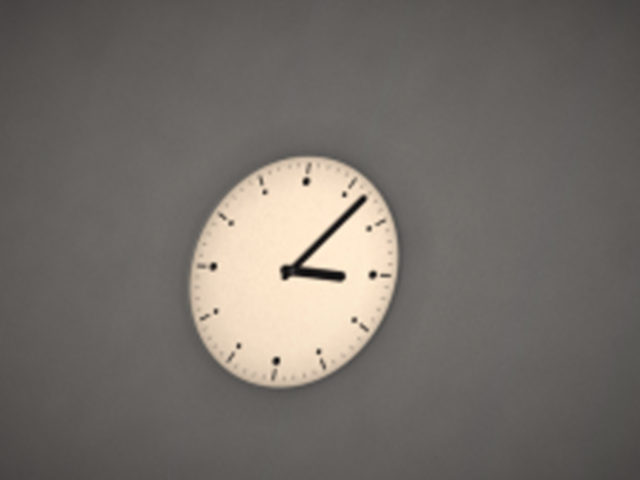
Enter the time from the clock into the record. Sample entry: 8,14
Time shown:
3,07
